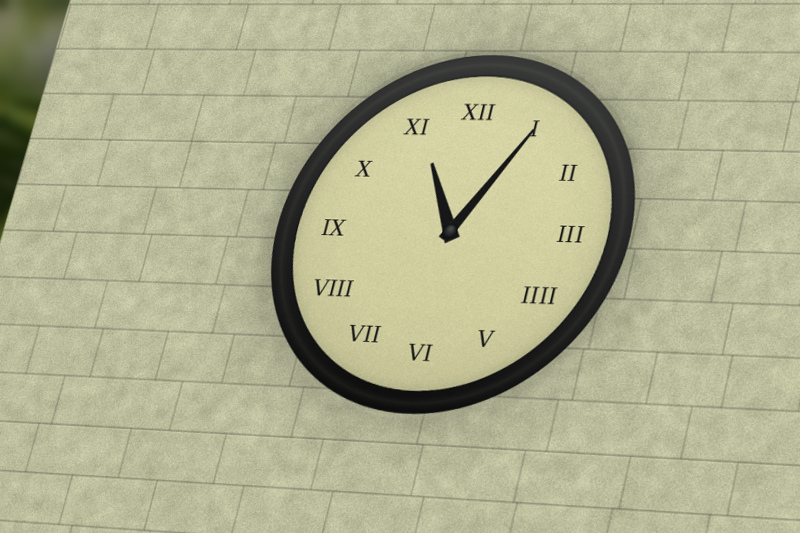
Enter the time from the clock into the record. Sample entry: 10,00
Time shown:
11,05
